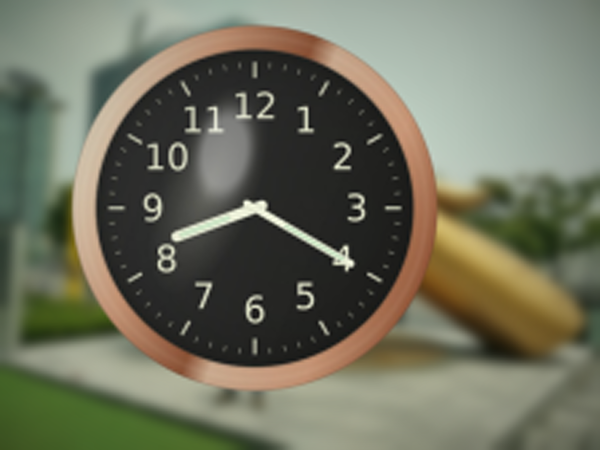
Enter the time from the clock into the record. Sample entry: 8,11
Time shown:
8,20
